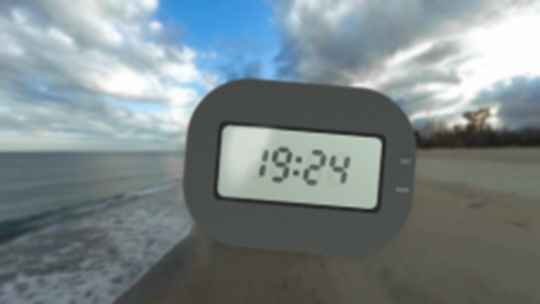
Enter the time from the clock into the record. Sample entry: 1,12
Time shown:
19,24
